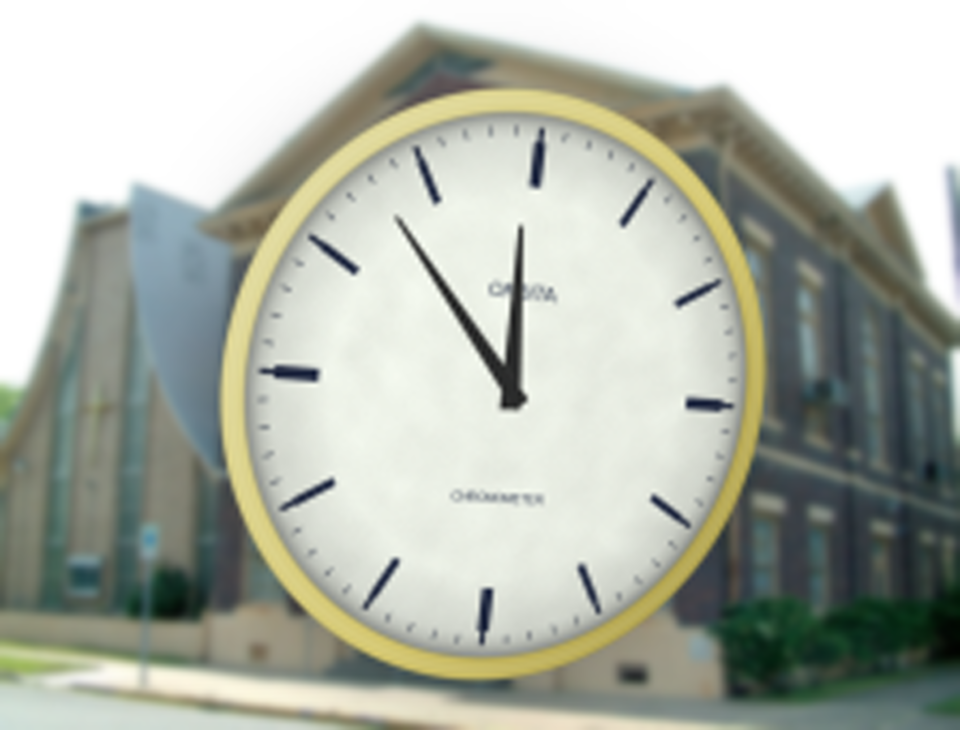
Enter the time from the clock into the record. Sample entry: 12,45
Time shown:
11,53
